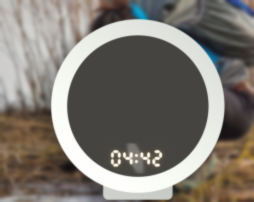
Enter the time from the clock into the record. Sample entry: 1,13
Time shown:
4,42
